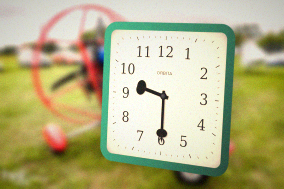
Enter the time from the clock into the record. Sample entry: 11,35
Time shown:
9,30
